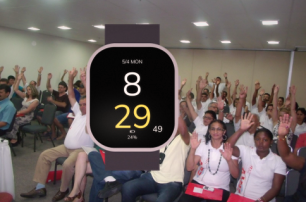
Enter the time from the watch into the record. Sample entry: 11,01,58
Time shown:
8,29,49
